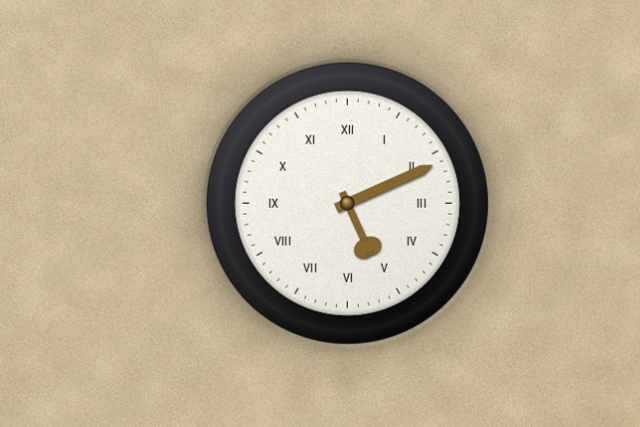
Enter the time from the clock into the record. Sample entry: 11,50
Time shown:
5,11
